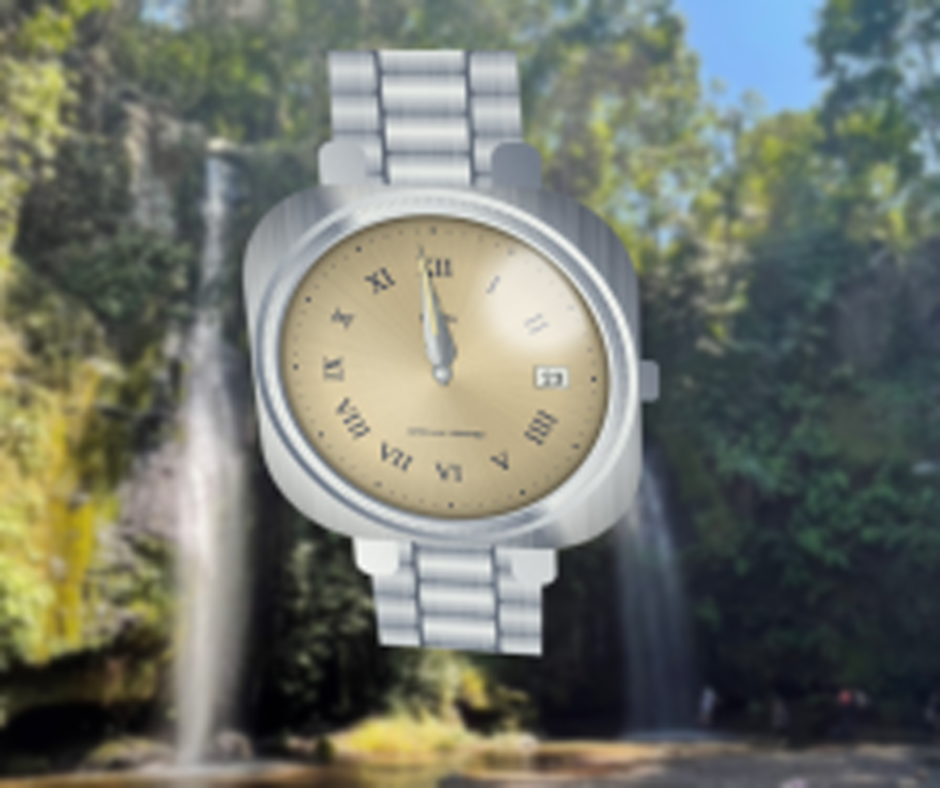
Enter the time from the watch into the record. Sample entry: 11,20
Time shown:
11,59
